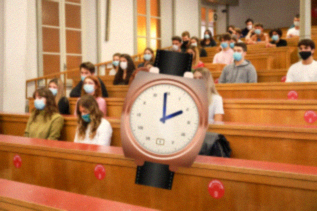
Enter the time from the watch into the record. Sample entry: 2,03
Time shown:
1,59
